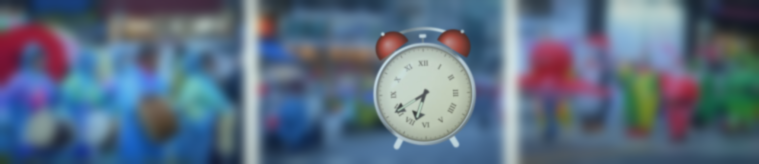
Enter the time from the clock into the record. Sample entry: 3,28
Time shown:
6,40
